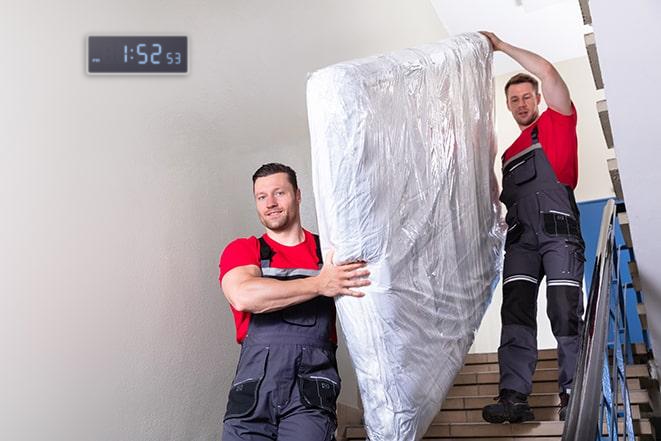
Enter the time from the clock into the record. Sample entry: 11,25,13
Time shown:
1,52,53
